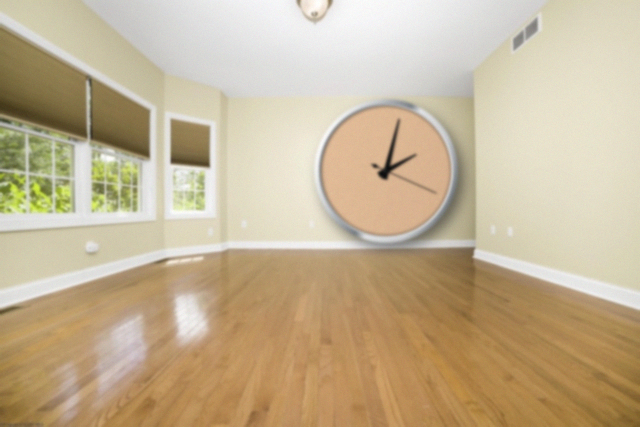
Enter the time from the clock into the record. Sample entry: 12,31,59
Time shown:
2,02,19
